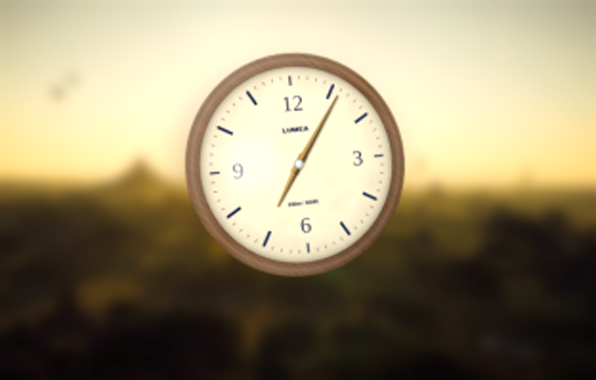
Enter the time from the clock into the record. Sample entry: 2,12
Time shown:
7,06
